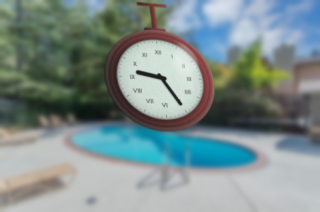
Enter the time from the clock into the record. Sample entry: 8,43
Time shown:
9,25
